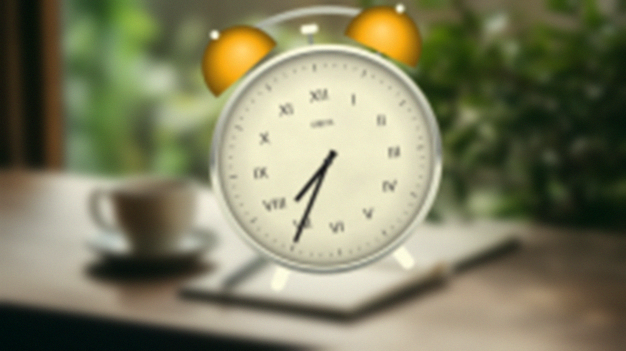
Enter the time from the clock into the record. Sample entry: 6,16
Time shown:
7,35
